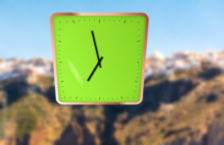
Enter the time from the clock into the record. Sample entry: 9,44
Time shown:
6,58
